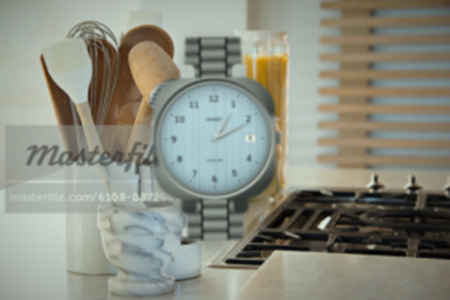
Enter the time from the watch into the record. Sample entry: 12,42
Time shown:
1,11
